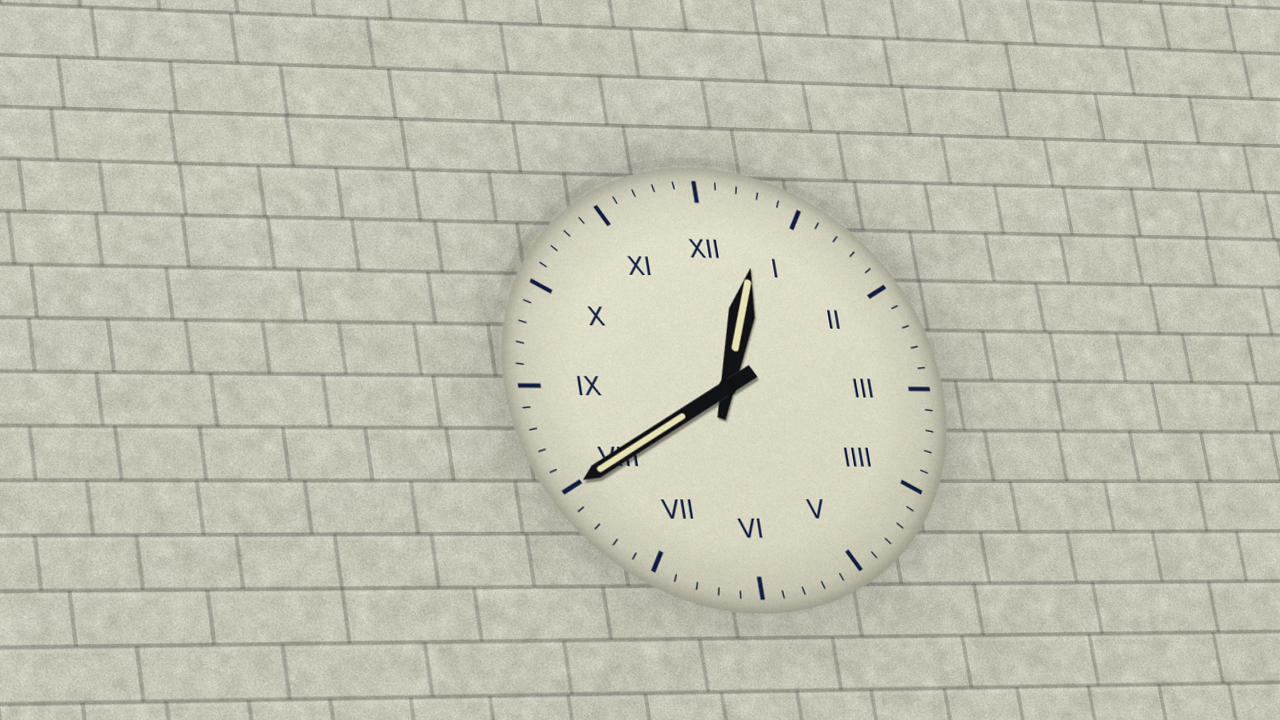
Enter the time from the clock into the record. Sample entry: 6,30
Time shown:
12,40
